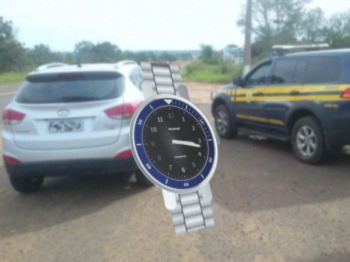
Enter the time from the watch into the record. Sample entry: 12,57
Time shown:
3,17
